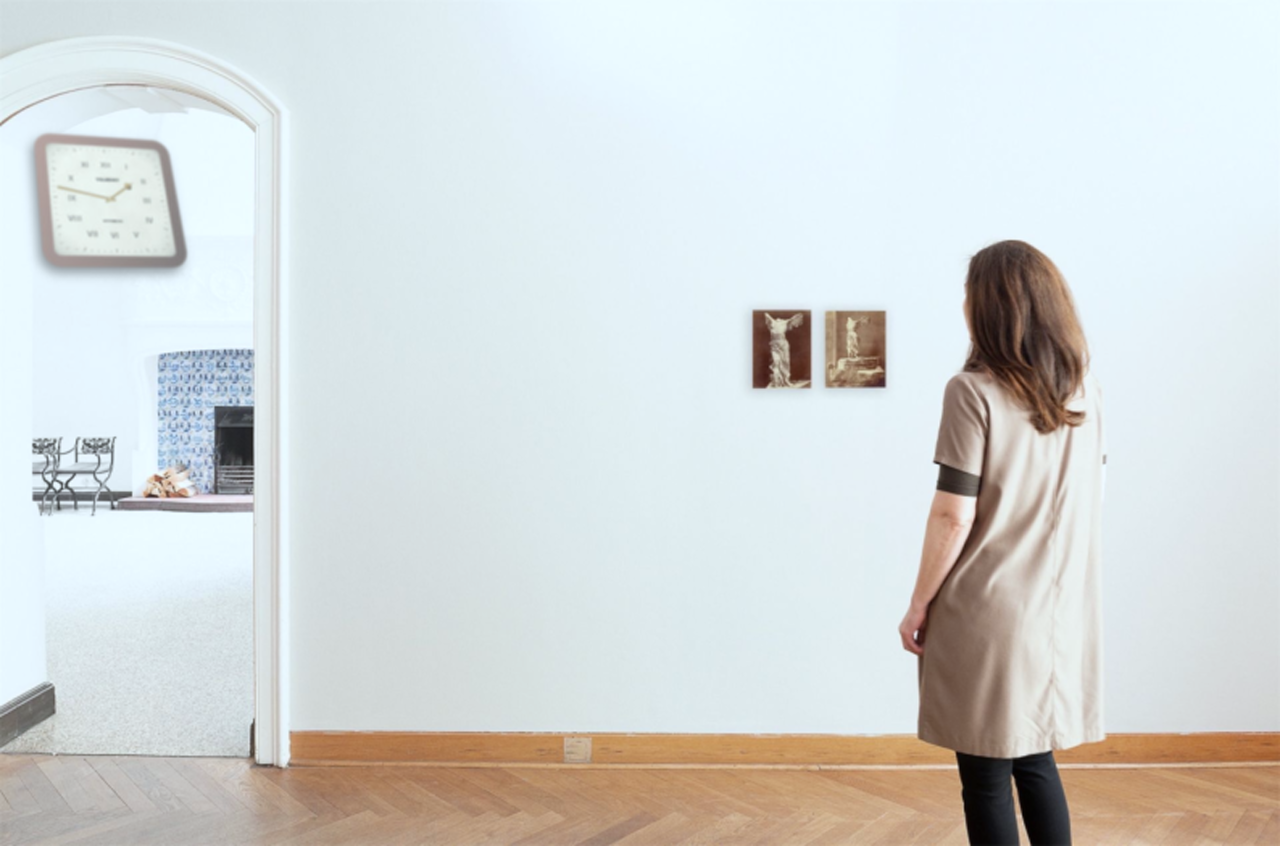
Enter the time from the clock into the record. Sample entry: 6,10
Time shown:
1,47
